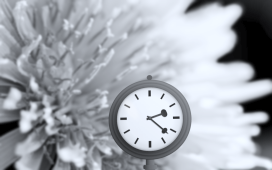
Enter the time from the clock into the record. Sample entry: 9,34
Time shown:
2,22
